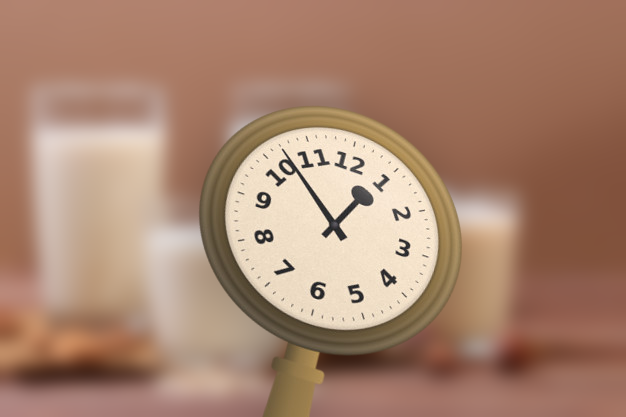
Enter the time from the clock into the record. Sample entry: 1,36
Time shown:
12,52
